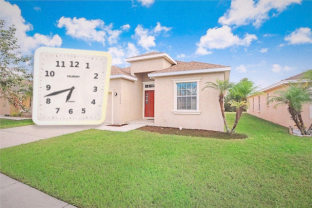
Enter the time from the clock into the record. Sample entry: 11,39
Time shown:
6,42
